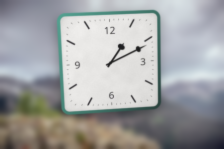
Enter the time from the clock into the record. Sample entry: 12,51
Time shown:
1,11
